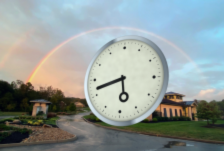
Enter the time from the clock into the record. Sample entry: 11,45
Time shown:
5,42
